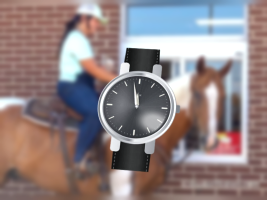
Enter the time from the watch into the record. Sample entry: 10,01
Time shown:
11,58
